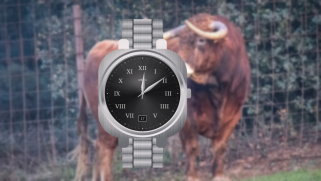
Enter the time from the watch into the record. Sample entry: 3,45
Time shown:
12,09
